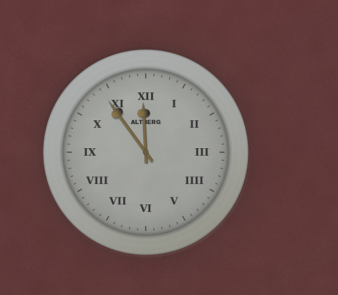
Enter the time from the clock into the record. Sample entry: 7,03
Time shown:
11,54
